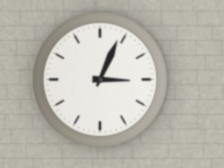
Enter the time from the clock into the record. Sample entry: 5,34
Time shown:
3,04
